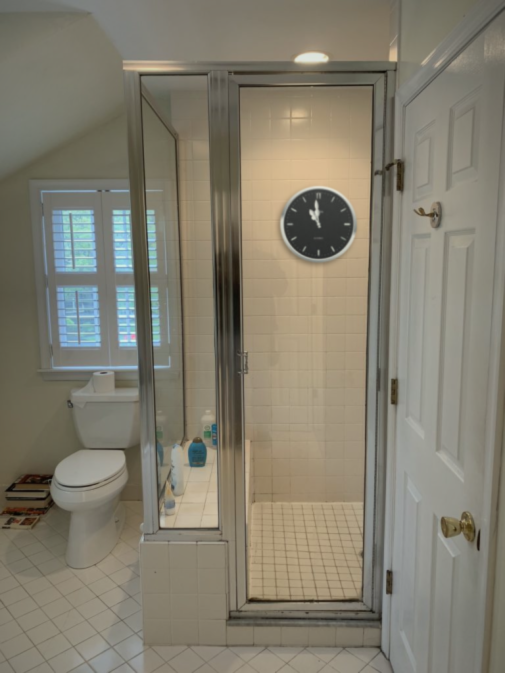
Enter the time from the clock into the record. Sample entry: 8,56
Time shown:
10,59
